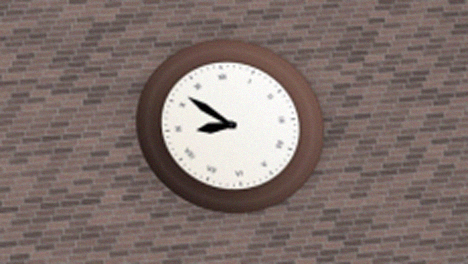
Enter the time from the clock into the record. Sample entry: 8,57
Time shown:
8,52
